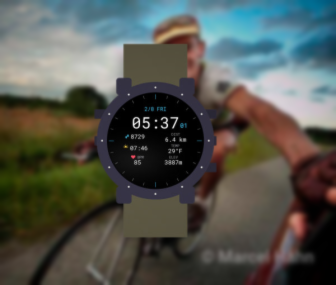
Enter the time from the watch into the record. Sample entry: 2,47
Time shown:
5,37
